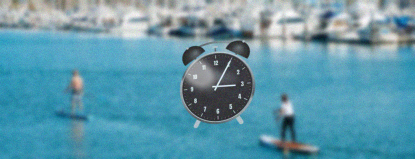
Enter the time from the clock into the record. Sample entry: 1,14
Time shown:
3,05
